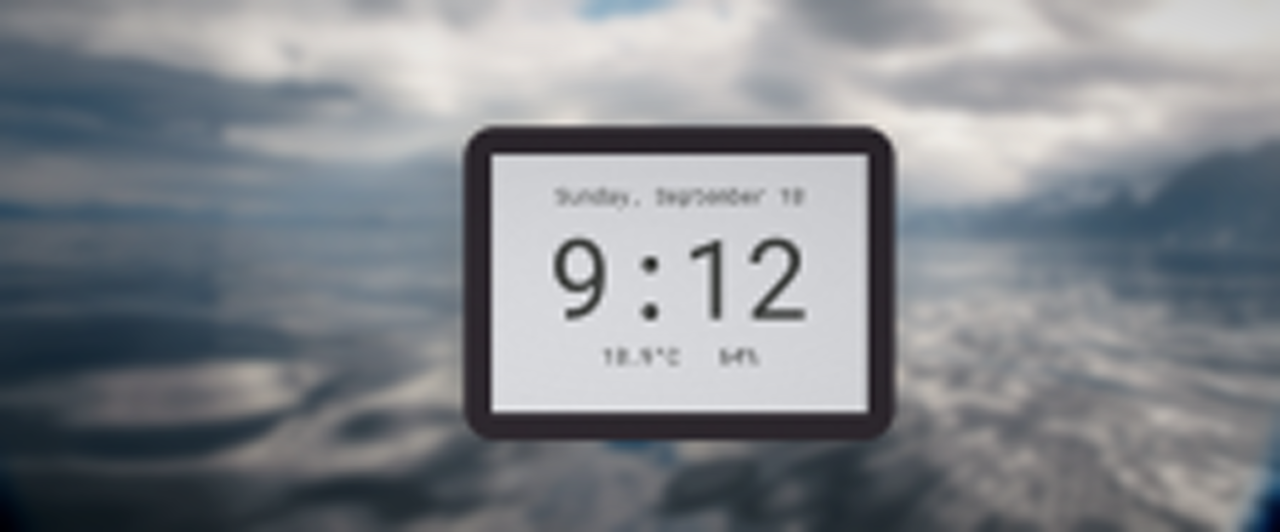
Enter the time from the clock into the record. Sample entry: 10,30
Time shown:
9,12
